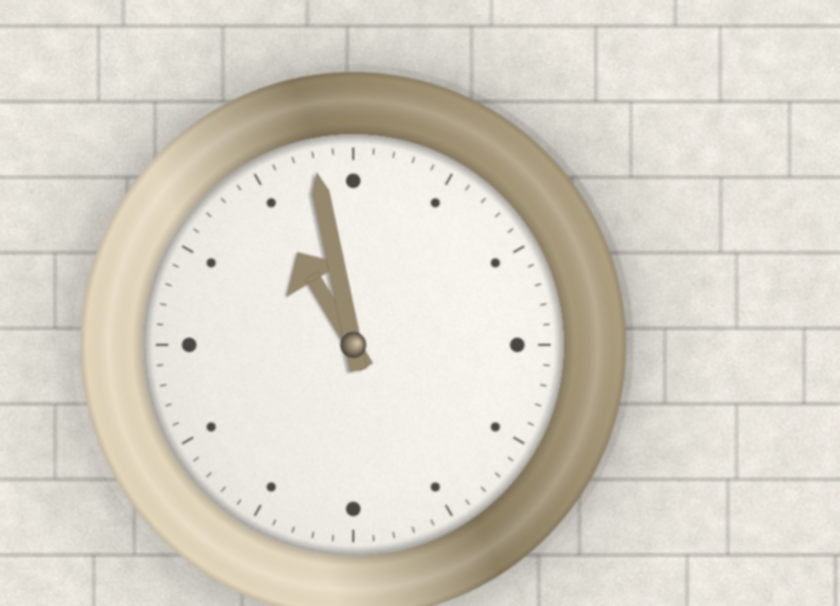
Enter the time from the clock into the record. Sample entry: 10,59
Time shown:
10,58
